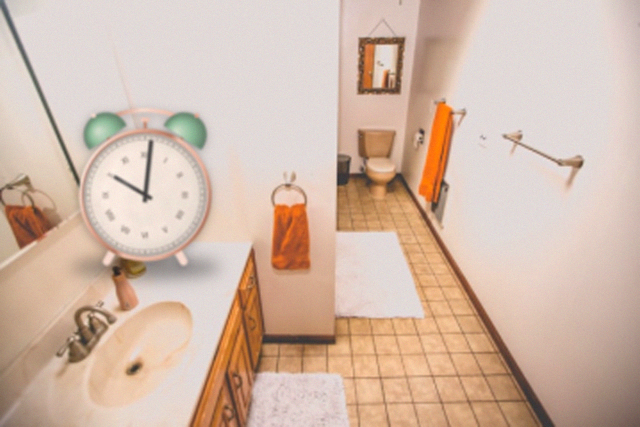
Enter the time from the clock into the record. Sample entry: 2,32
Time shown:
10,01
